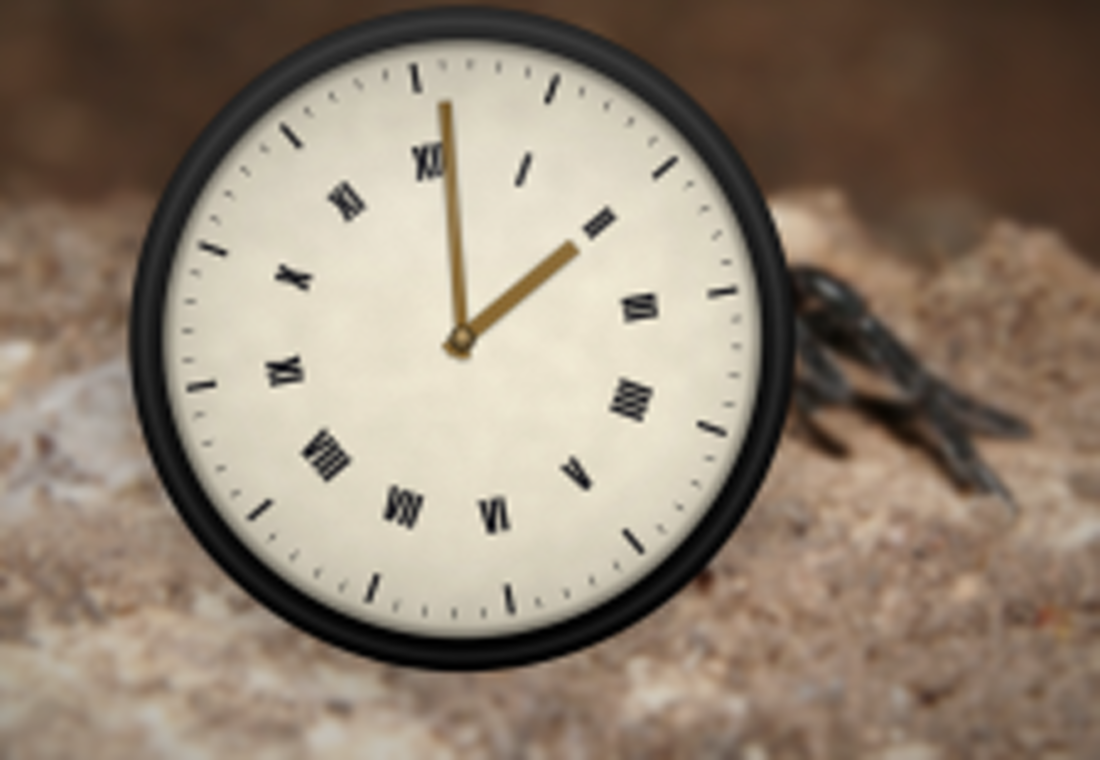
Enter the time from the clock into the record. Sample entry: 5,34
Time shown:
2,01
